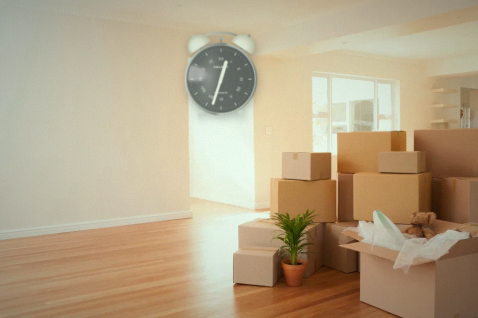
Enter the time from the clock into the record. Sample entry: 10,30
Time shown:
12,33
